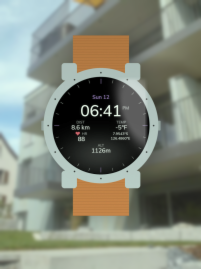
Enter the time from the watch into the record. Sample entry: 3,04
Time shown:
6,41
